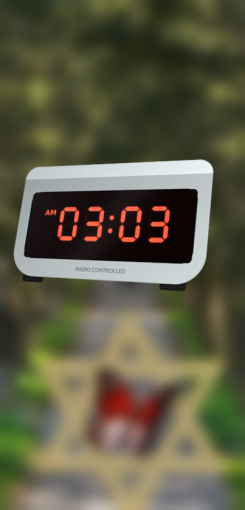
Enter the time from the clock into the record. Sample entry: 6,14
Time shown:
3,03
